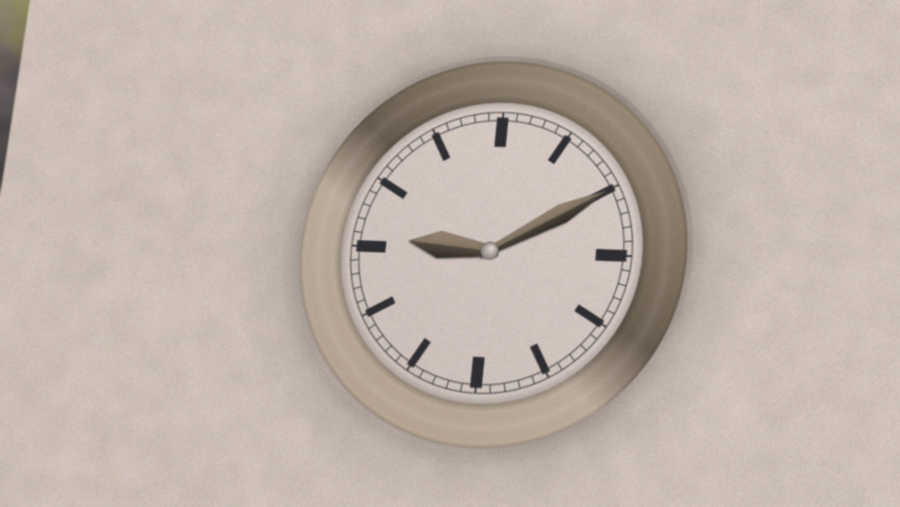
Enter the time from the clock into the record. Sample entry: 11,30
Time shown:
9,10
